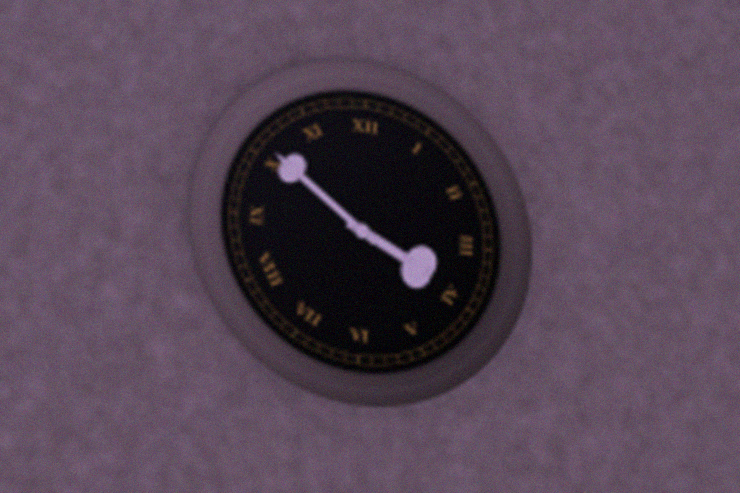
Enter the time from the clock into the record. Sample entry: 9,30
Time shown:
3,51
